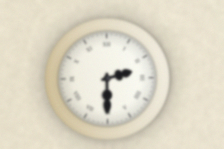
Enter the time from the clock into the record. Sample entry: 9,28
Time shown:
2,30
